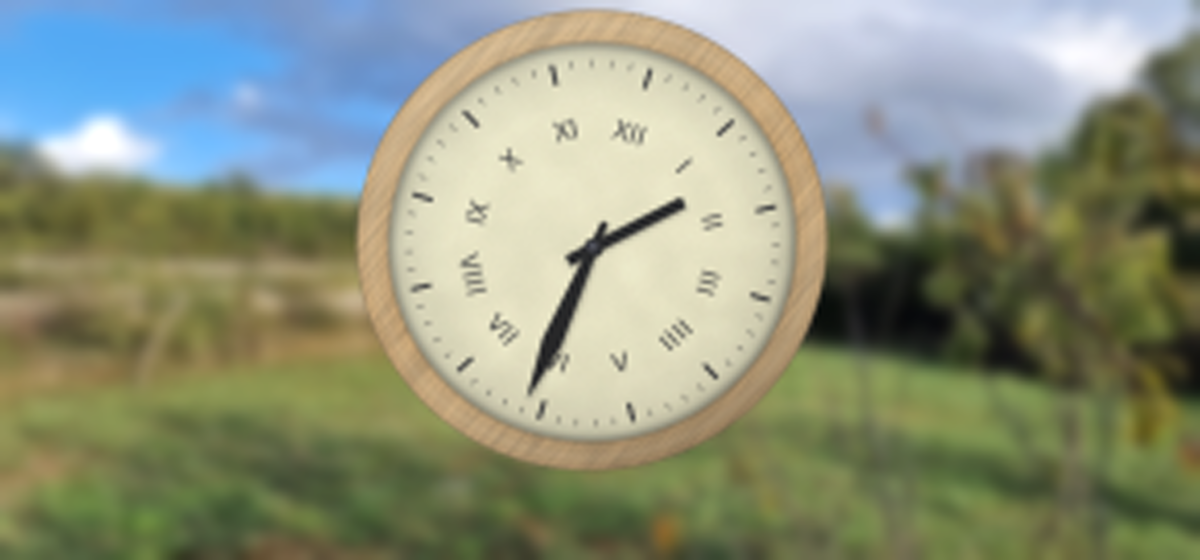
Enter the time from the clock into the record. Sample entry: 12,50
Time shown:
1,31
